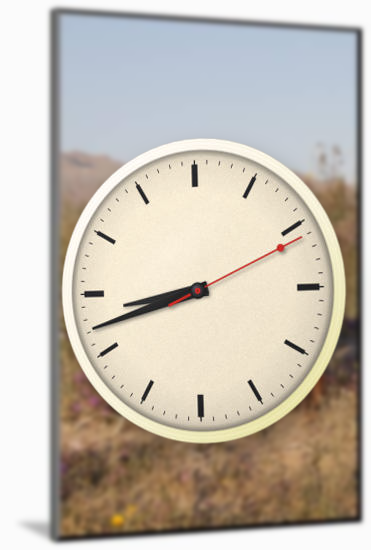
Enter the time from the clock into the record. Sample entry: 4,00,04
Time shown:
8,42,11
